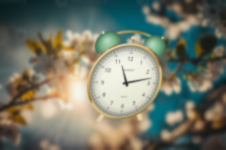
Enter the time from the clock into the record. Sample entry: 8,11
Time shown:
11,13
